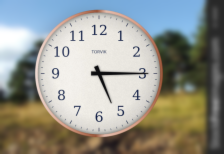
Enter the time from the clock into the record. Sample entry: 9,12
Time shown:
5,15
